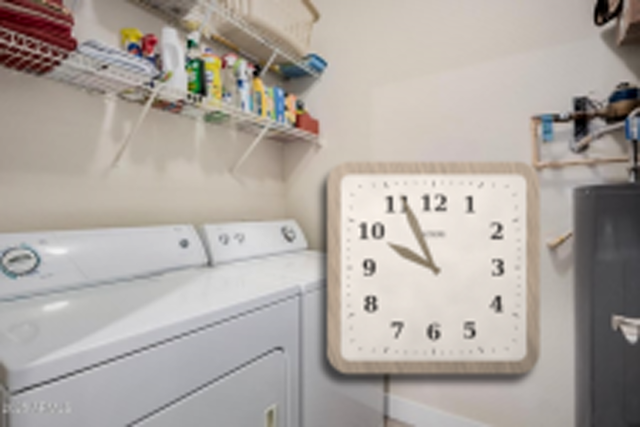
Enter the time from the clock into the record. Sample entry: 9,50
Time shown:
9,56
